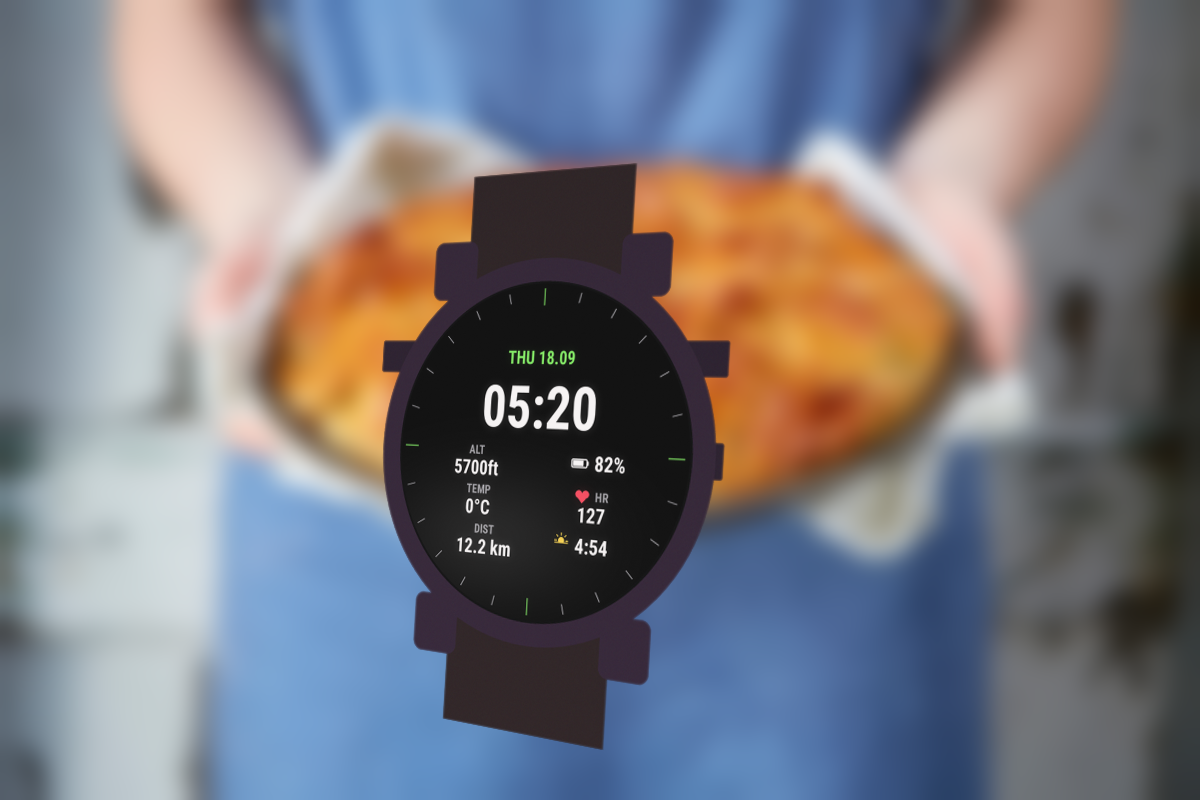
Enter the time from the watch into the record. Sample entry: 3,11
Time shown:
5,20
